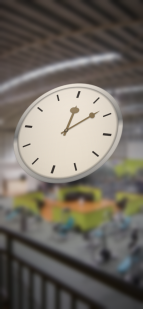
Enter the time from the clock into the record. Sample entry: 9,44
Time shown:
12,08
